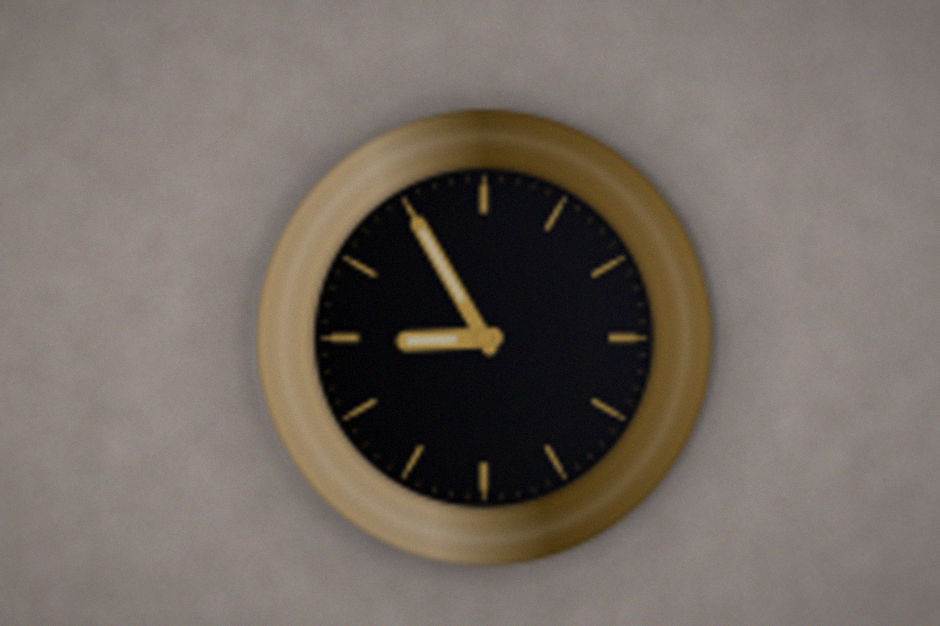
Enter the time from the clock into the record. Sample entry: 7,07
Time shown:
8,55
